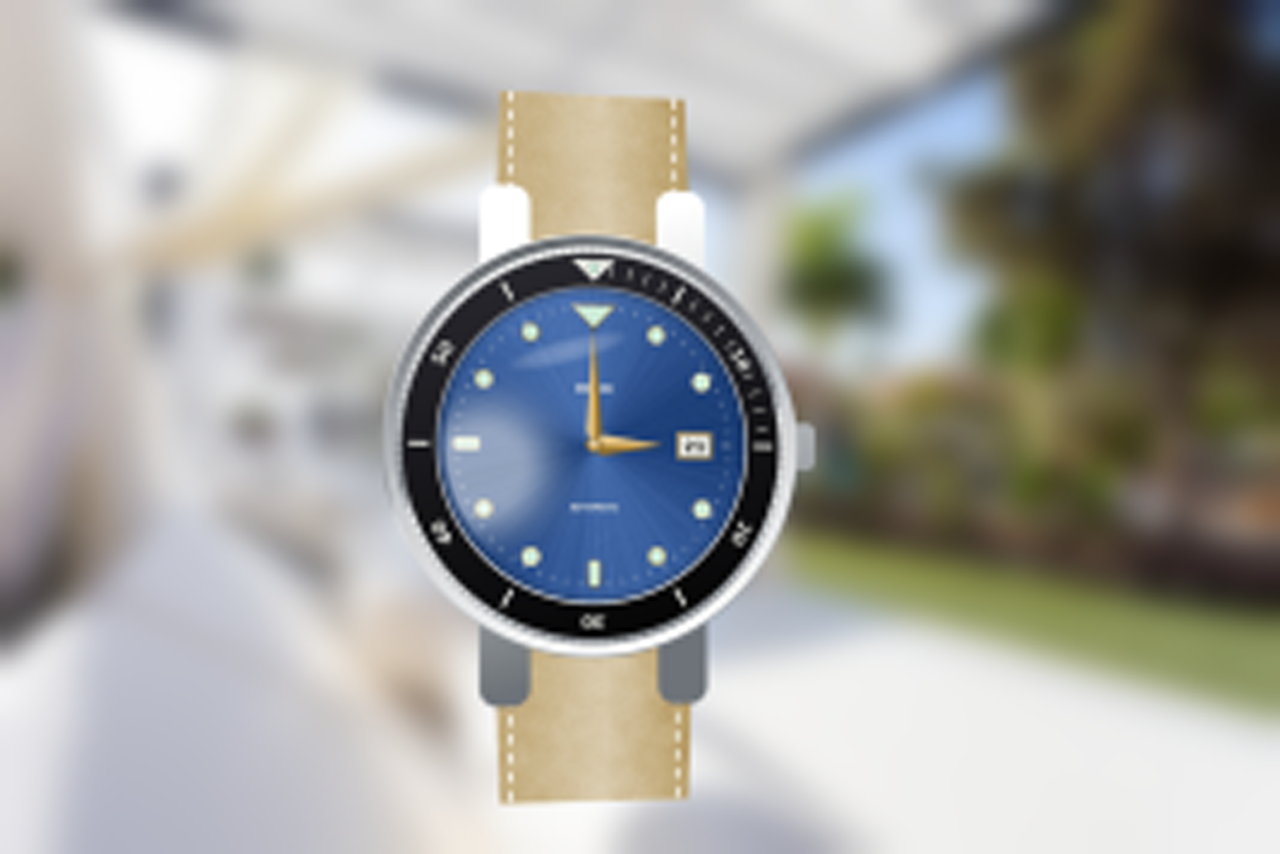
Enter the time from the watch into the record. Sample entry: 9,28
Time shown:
3,00
